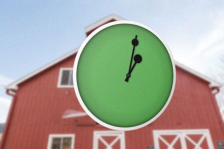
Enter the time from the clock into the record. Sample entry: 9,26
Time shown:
1,02
